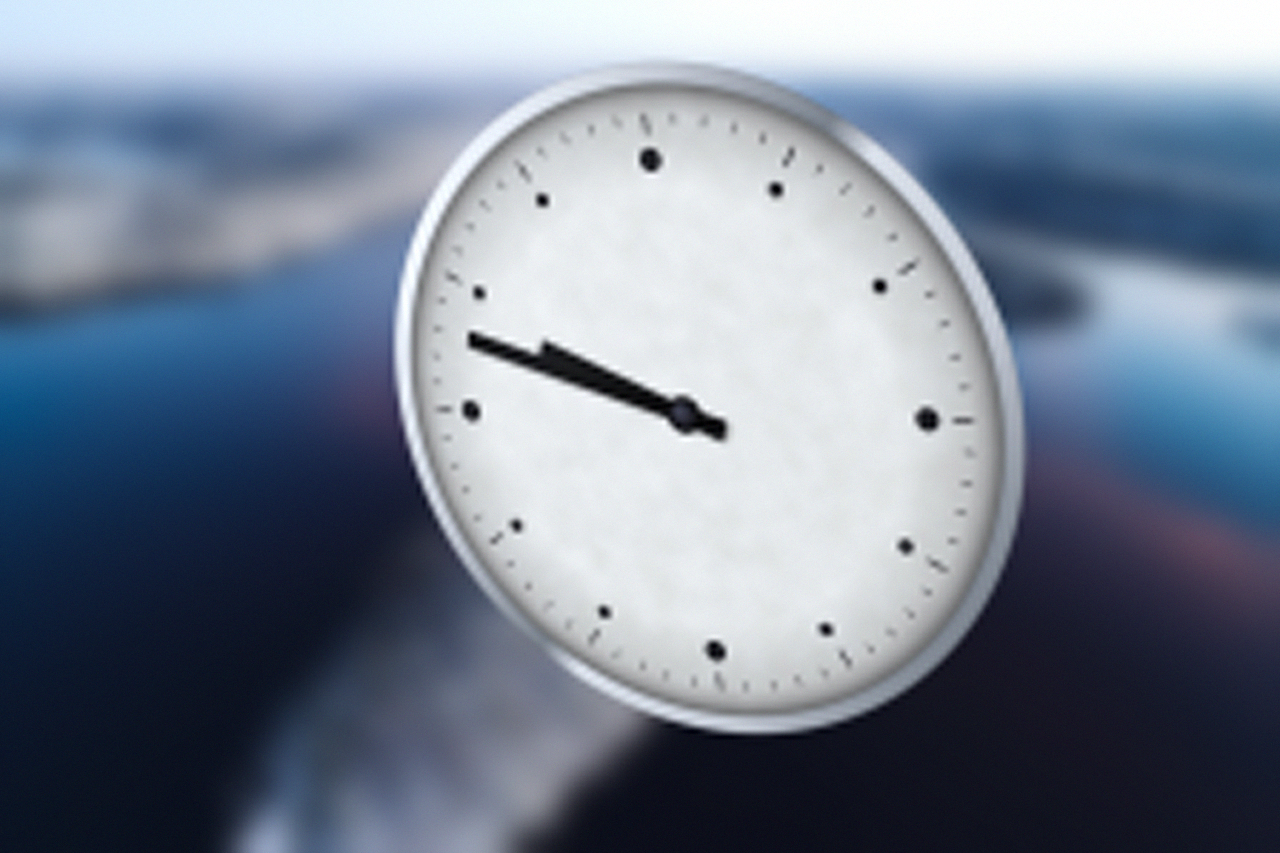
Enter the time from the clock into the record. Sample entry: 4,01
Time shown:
9,48
